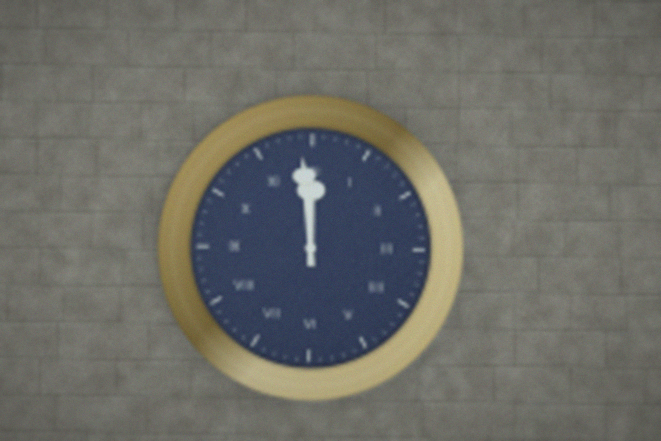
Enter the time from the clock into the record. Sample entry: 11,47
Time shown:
11,59
